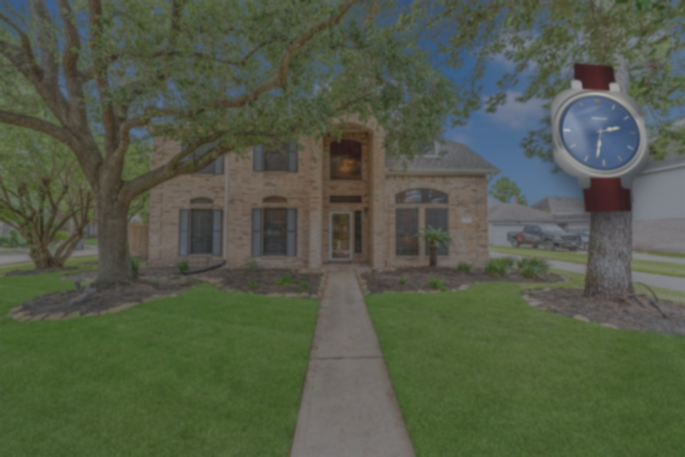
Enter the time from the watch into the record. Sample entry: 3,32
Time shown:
2,32
